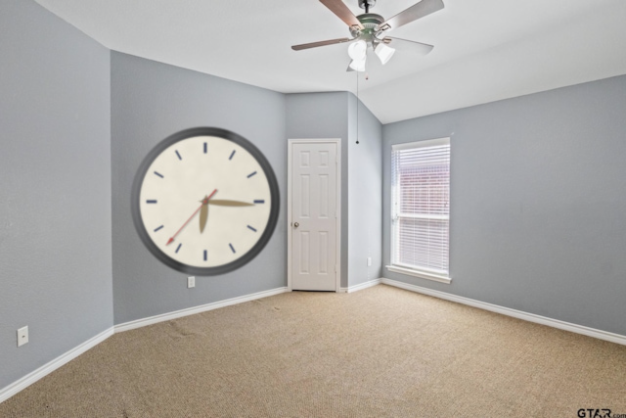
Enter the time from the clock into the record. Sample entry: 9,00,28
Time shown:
6,15,37
